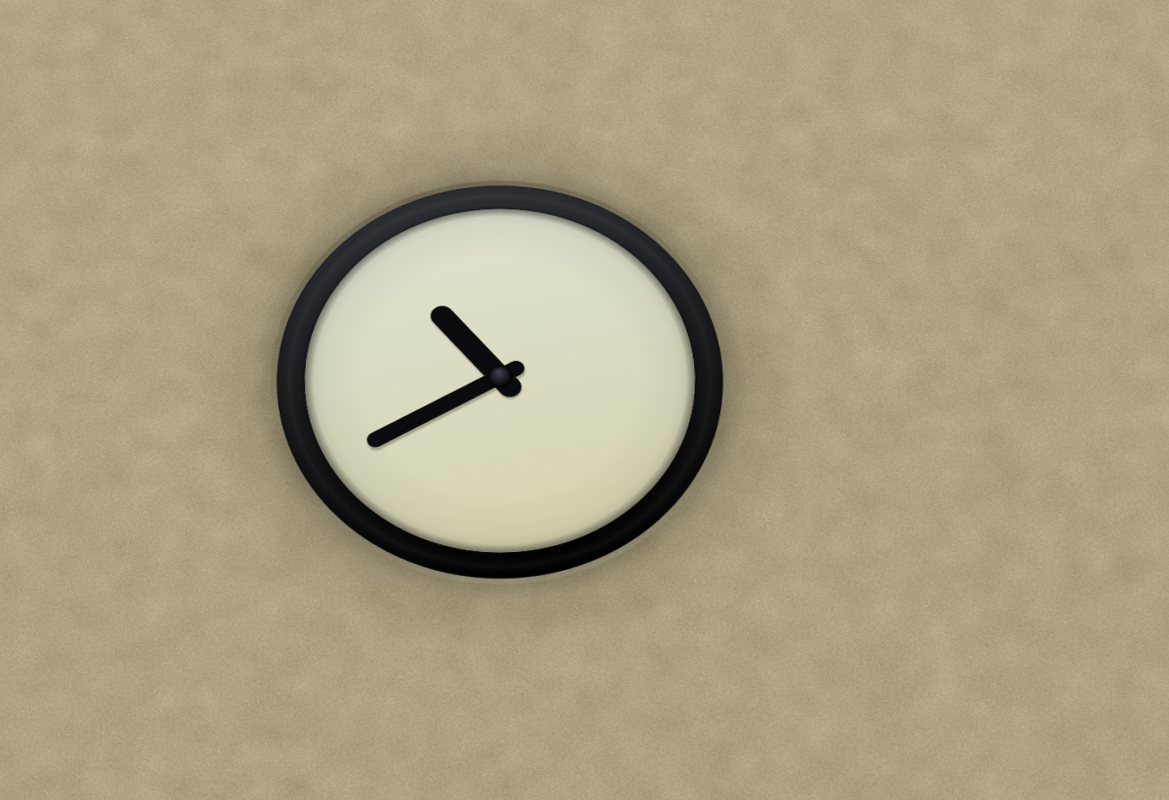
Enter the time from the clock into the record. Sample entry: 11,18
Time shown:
10,40
